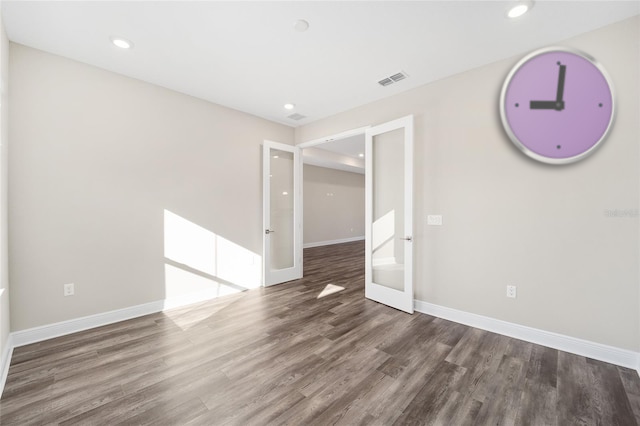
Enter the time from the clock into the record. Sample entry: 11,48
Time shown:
9,01
